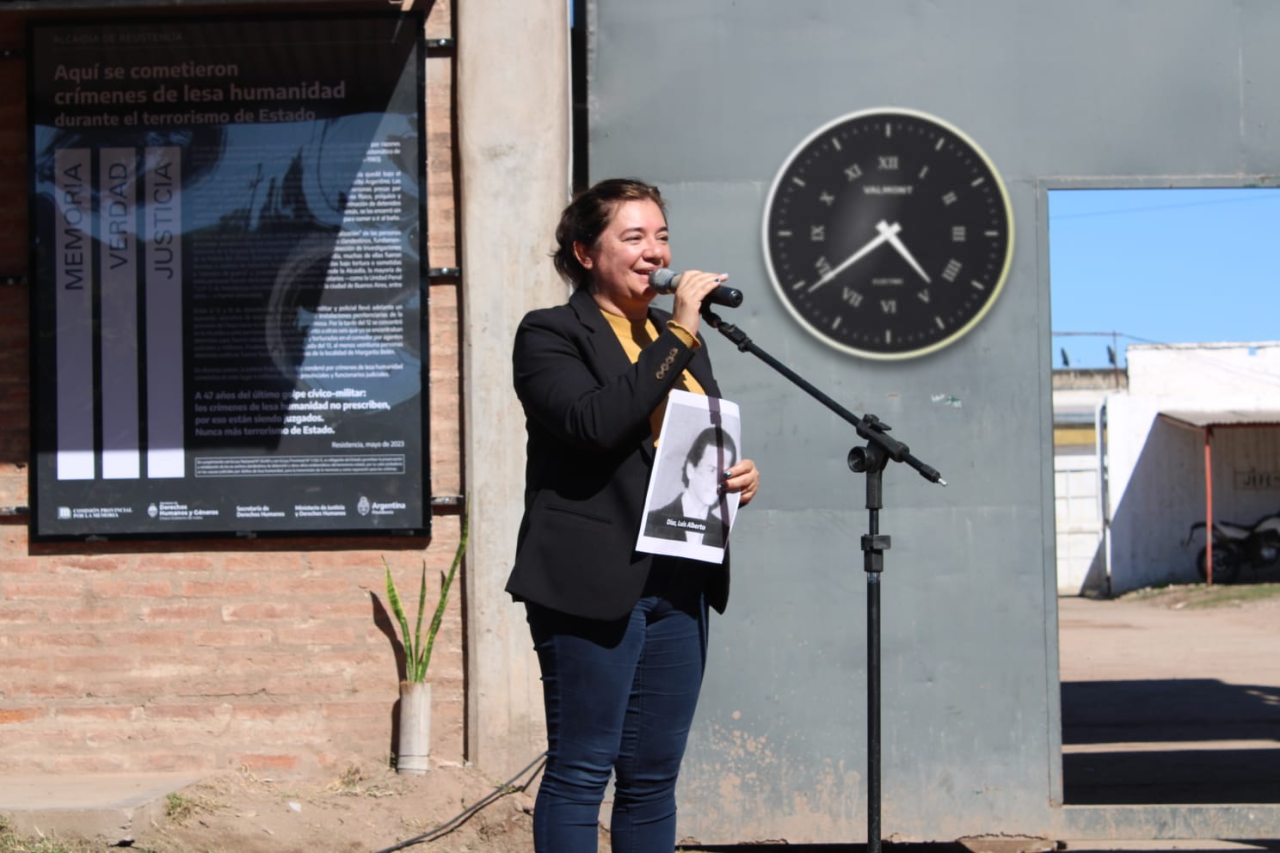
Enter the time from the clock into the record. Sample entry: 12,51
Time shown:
4,39
